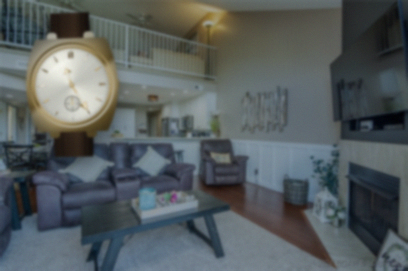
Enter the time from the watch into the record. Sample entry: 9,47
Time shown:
11,25
